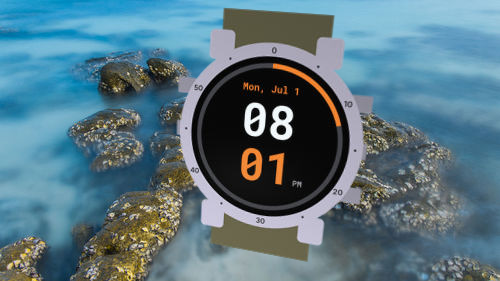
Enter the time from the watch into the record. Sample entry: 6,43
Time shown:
8,01
